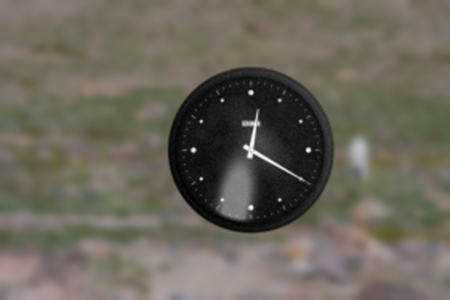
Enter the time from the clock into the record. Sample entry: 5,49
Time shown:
12,20
